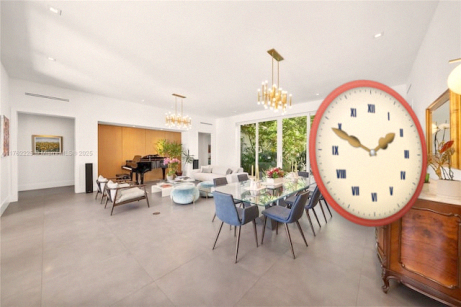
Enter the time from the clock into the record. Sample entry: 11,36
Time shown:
1,49
